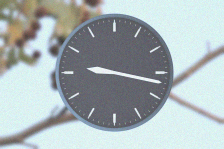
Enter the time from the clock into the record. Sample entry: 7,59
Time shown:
9,17
